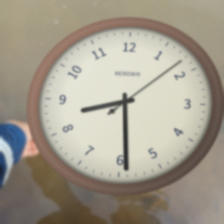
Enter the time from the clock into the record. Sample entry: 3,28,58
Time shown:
8,29,08
